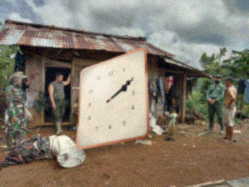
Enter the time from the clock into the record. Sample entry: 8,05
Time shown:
2,10
